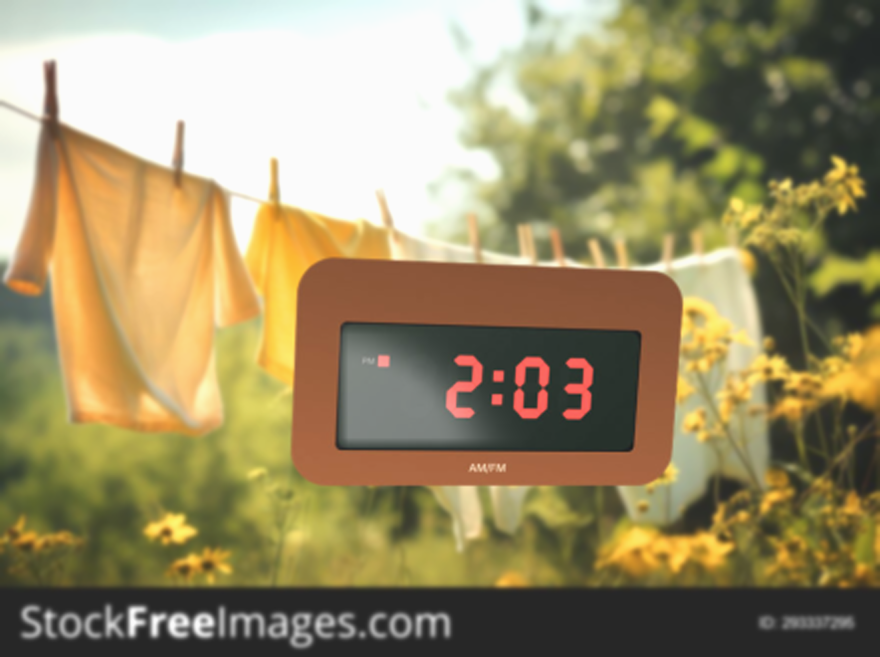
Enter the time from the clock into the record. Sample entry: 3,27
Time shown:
2,03
